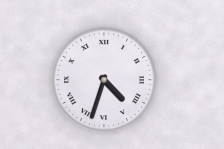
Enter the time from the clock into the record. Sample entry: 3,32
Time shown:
4,33
